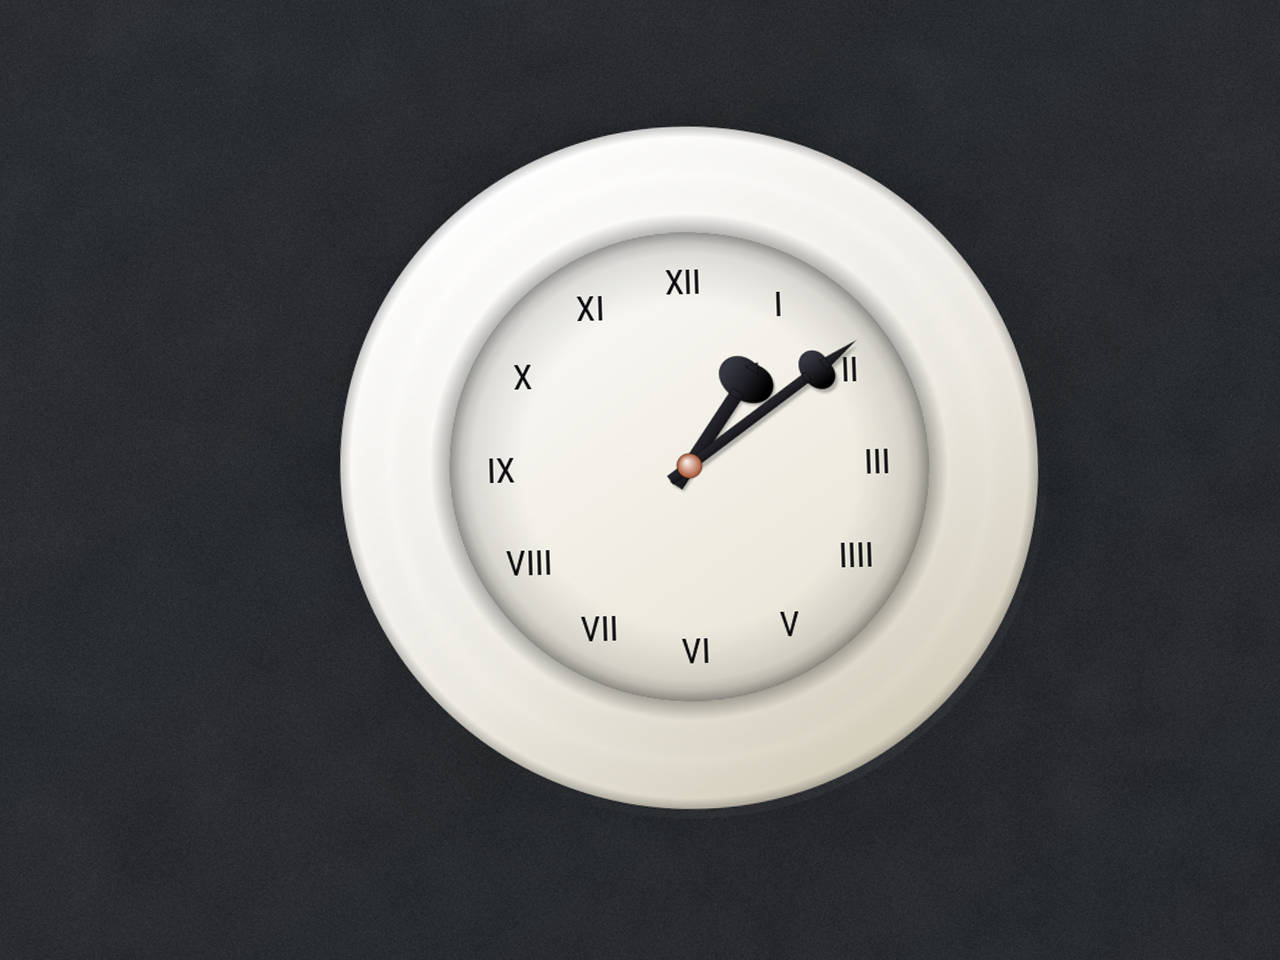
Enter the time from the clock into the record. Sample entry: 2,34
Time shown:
1,09
